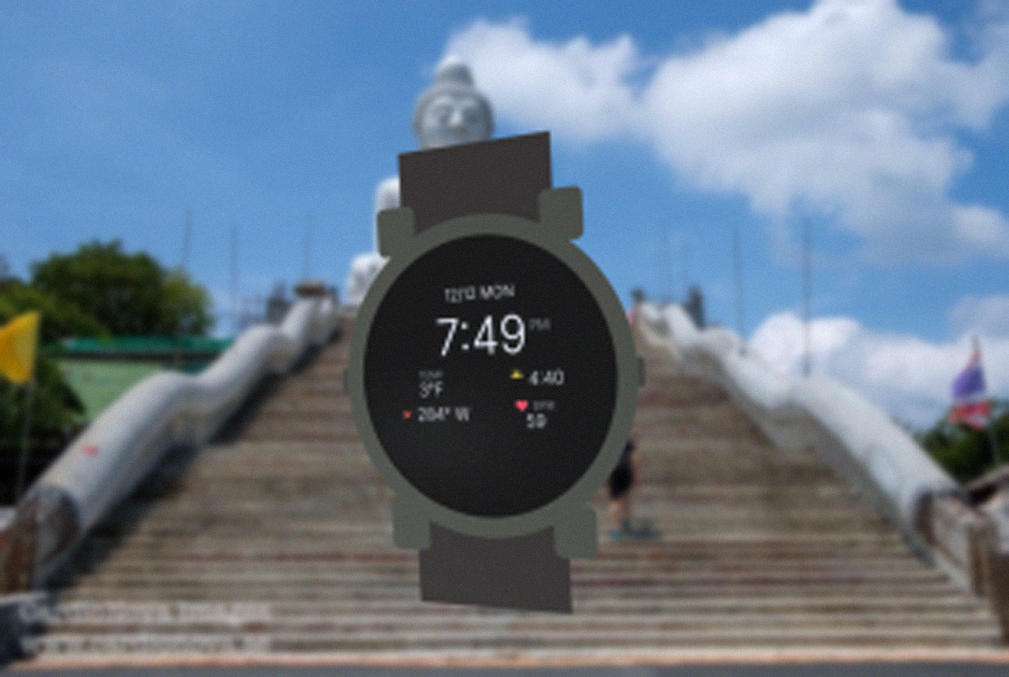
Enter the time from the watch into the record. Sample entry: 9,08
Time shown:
7,49
